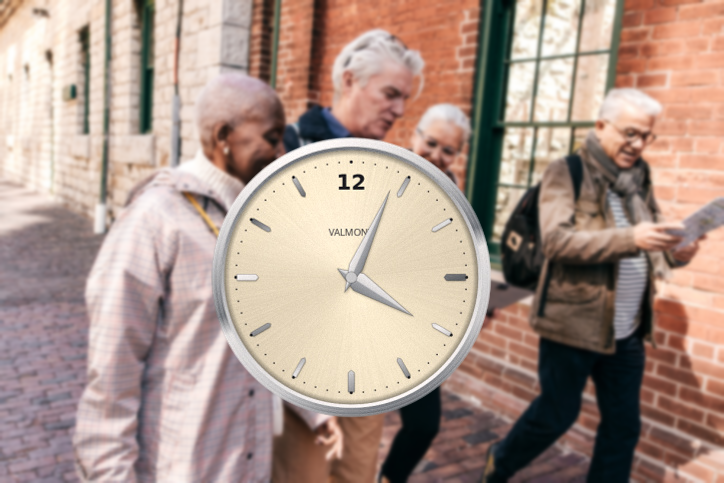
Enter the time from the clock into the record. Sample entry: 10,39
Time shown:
4,04
